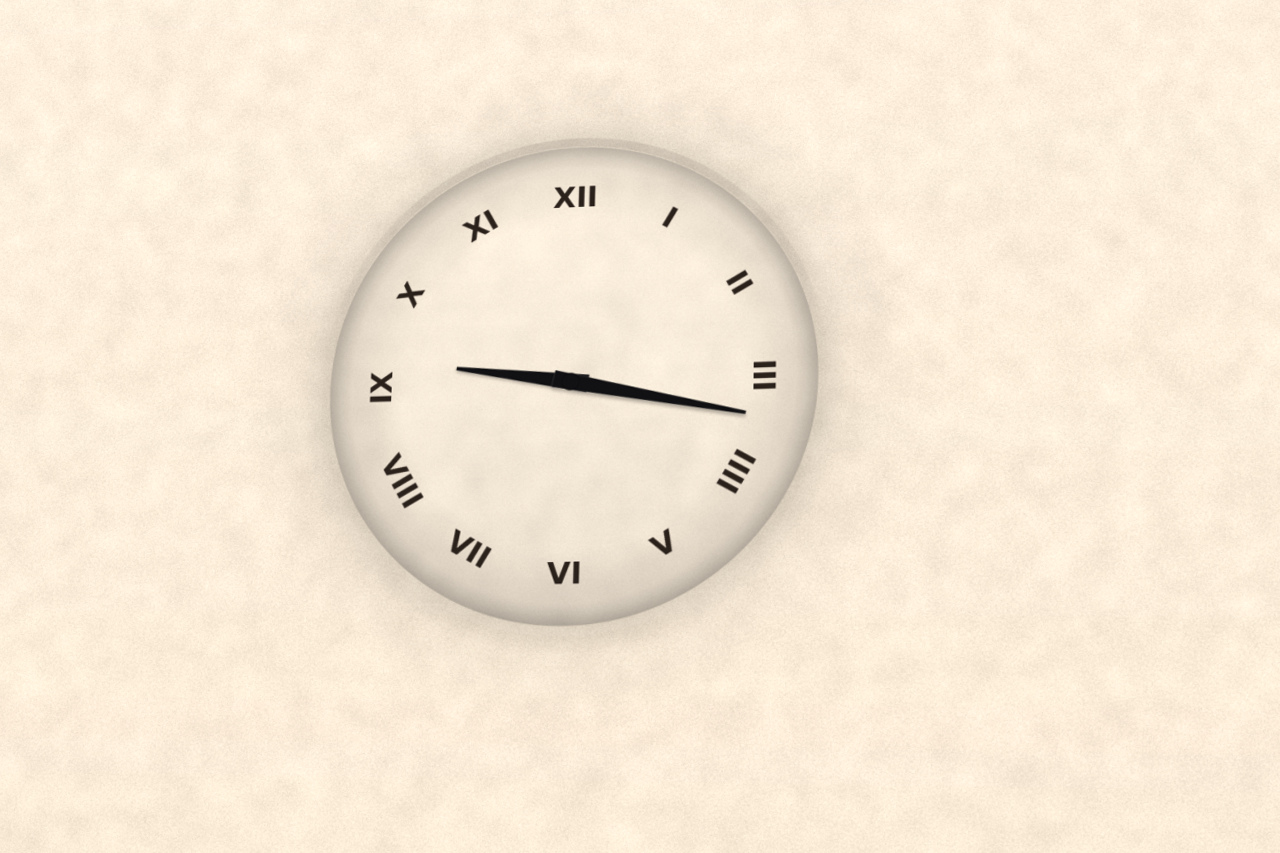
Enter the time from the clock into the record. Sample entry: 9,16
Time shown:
9,17
